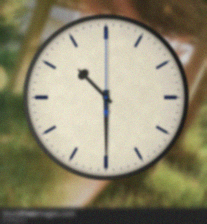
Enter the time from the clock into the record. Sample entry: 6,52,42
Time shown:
10,30,00
